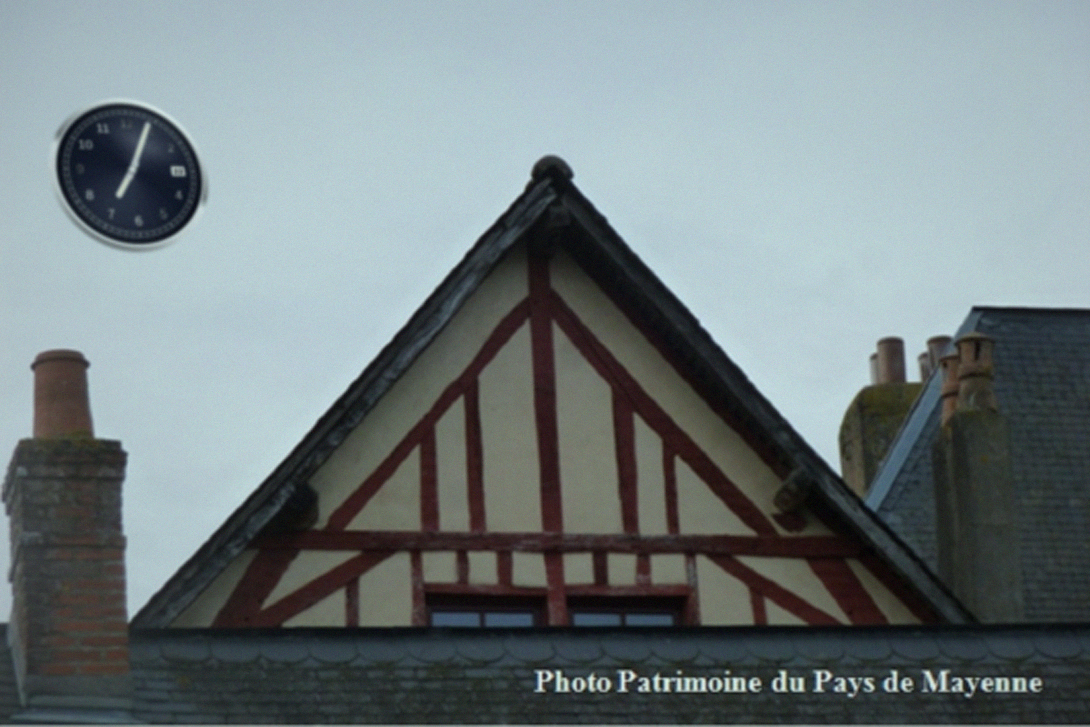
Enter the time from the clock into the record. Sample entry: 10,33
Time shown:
7,04
